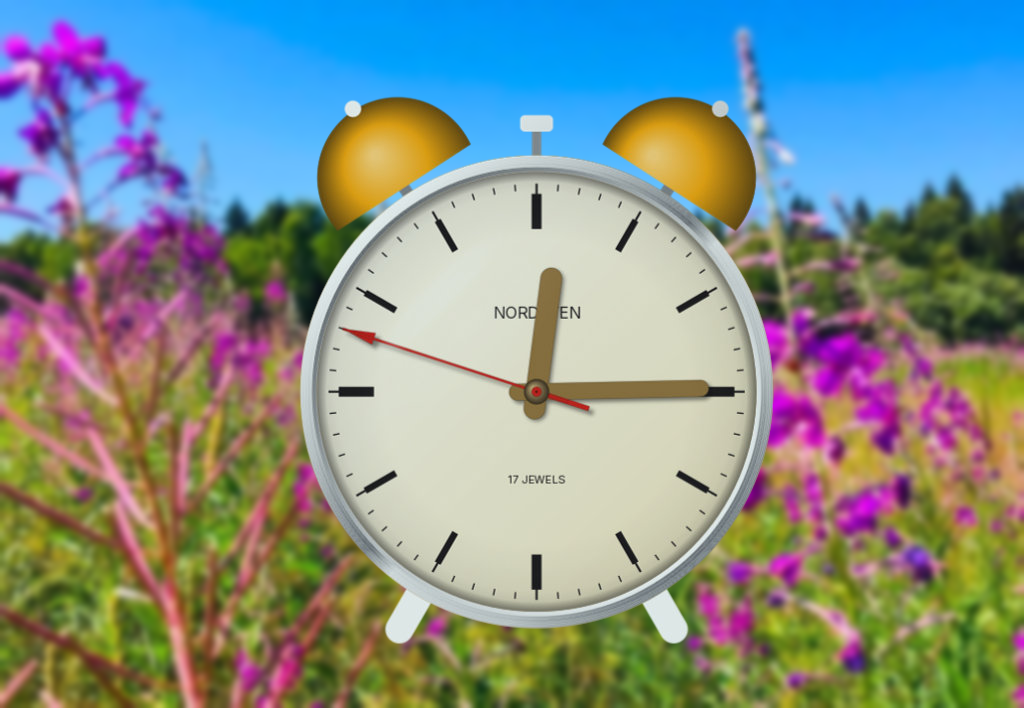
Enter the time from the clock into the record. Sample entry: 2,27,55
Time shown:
12,14,48
